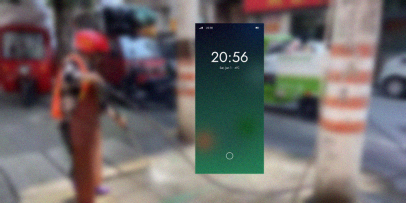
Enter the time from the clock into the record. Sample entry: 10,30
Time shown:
20,56
